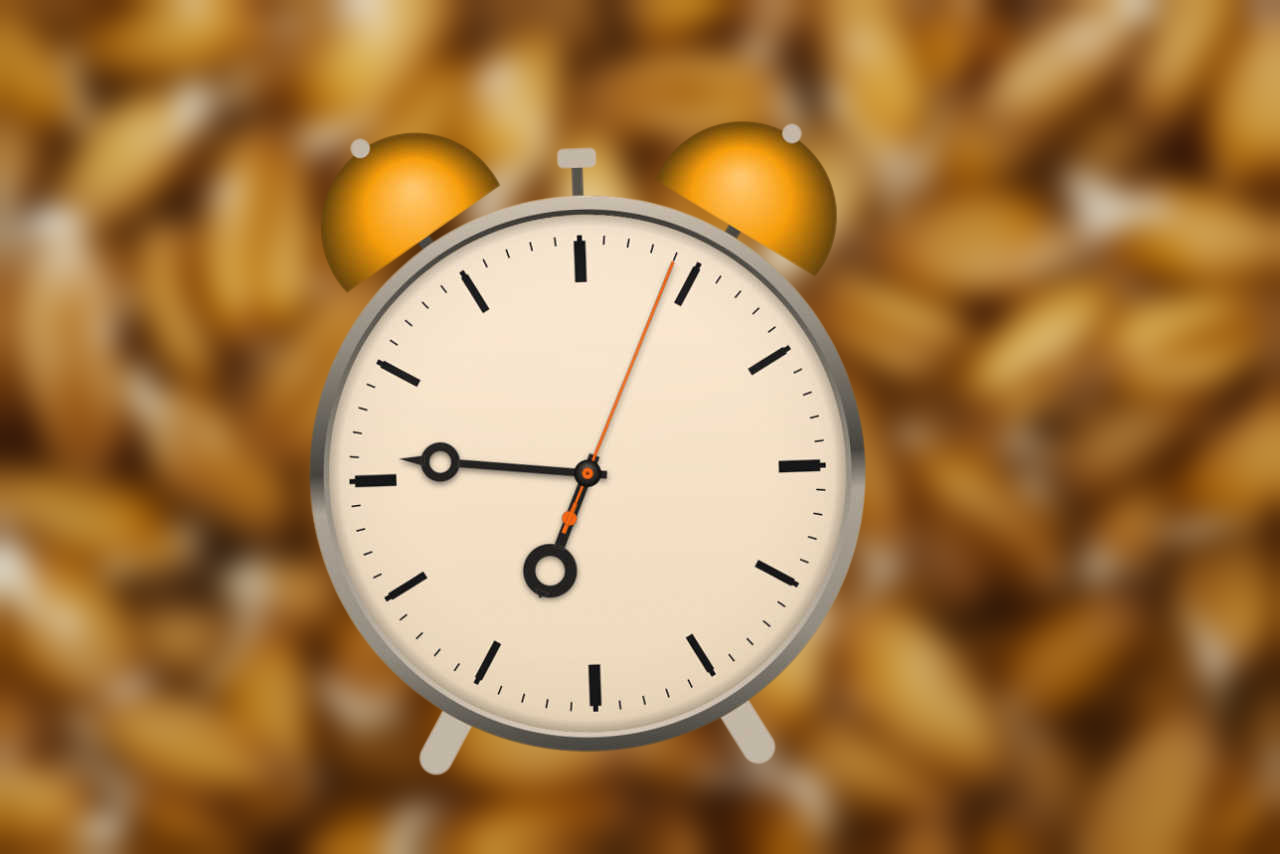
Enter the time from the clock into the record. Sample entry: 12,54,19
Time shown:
6,46,04
